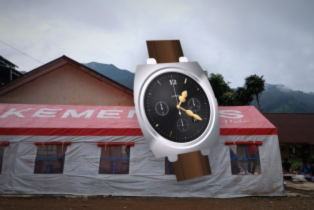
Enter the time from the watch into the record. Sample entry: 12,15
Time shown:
1,21
